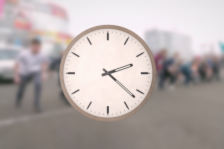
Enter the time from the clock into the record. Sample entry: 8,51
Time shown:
2,22
